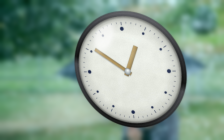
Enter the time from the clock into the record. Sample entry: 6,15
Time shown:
12,51
